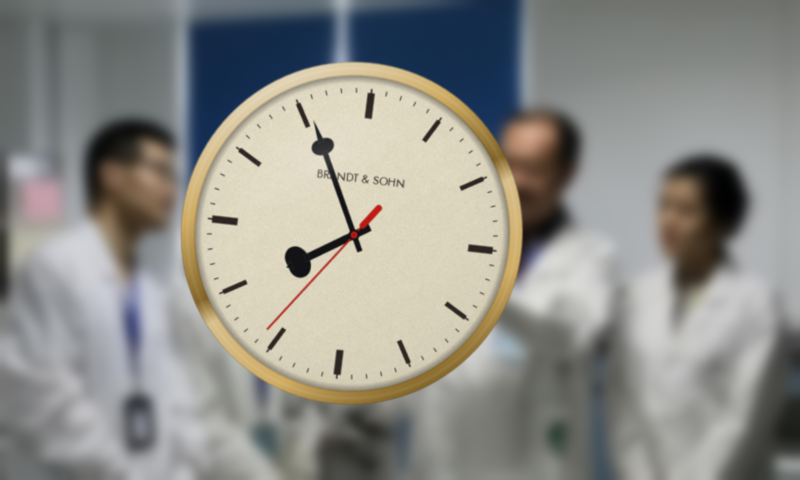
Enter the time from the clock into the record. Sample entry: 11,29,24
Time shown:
7,55,36
